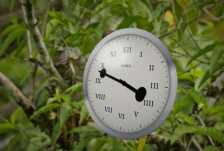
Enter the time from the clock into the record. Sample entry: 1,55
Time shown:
3,48
